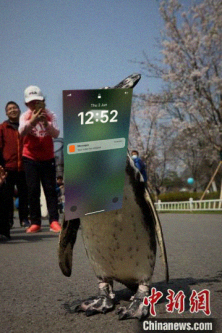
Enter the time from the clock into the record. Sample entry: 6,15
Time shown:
12,52
